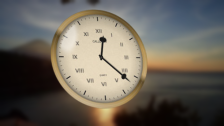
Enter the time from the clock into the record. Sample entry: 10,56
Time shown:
12,22
